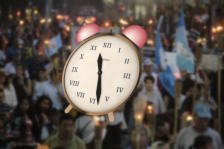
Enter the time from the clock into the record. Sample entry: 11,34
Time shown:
11,28
